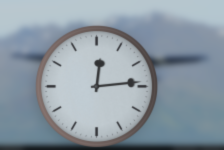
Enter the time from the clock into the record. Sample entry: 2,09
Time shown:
12,14
